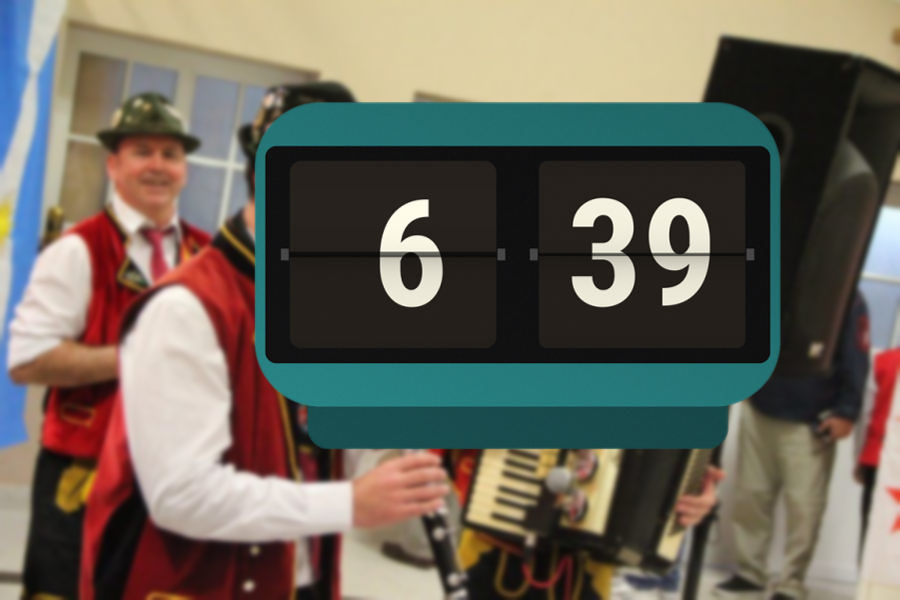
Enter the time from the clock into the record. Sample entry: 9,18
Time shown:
6,39
